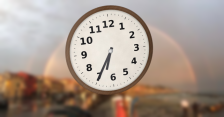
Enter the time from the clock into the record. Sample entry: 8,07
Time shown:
6,35
